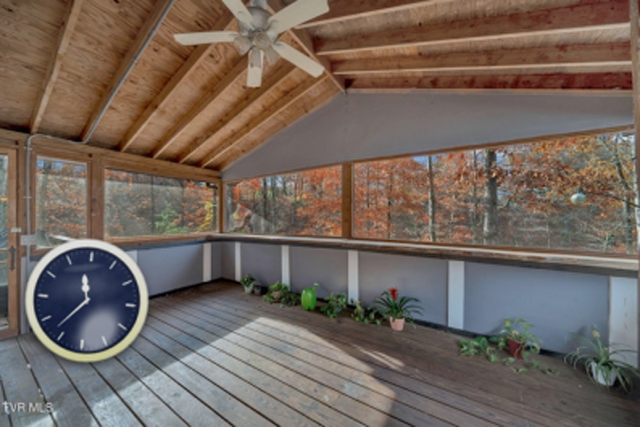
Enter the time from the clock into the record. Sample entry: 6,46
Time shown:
11,37
